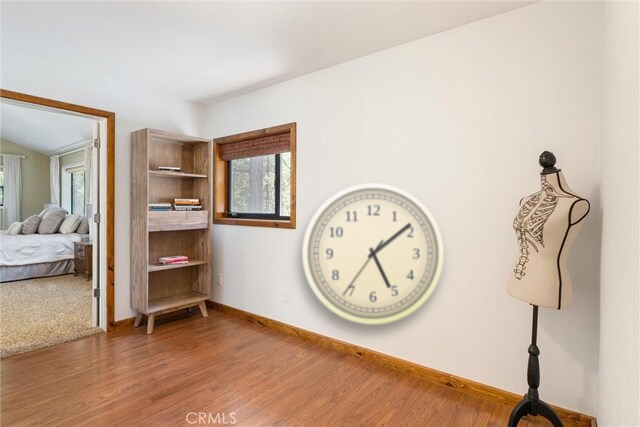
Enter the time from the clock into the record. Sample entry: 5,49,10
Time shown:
5,08,36
